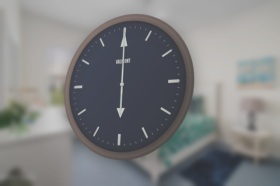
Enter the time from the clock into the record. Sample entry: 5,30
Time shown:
6,00
